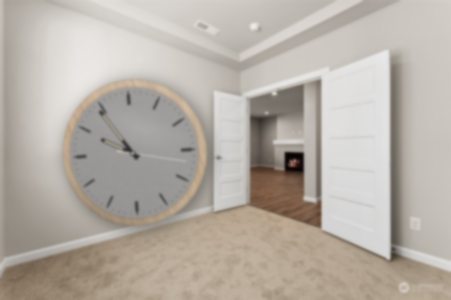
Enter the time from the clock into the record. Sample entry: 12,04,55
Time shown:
9,54,17
